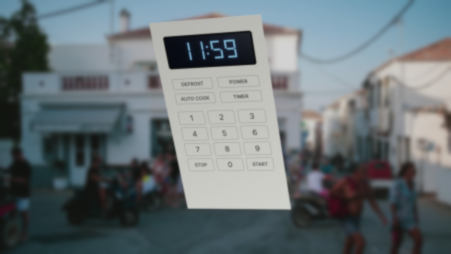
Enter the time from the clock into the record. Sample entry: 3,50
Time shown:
11,59
